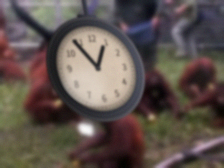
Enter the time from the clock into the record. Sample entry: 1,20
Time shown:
12,54
